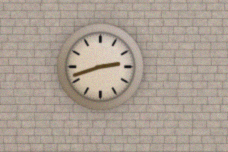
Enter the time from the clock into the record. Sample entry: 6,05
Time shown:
2,42
